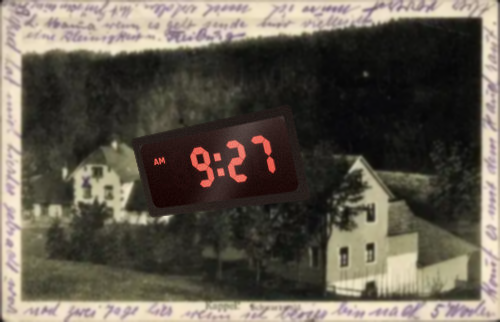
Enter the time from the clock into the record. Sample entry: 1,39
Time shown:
9,27
